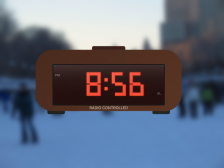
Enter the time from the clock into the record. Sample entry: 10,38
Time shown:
8,56
